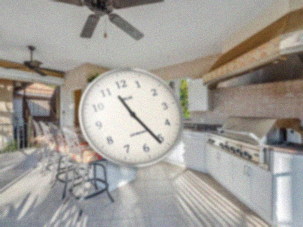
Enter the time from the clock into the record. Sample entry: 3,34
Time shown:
11,26
